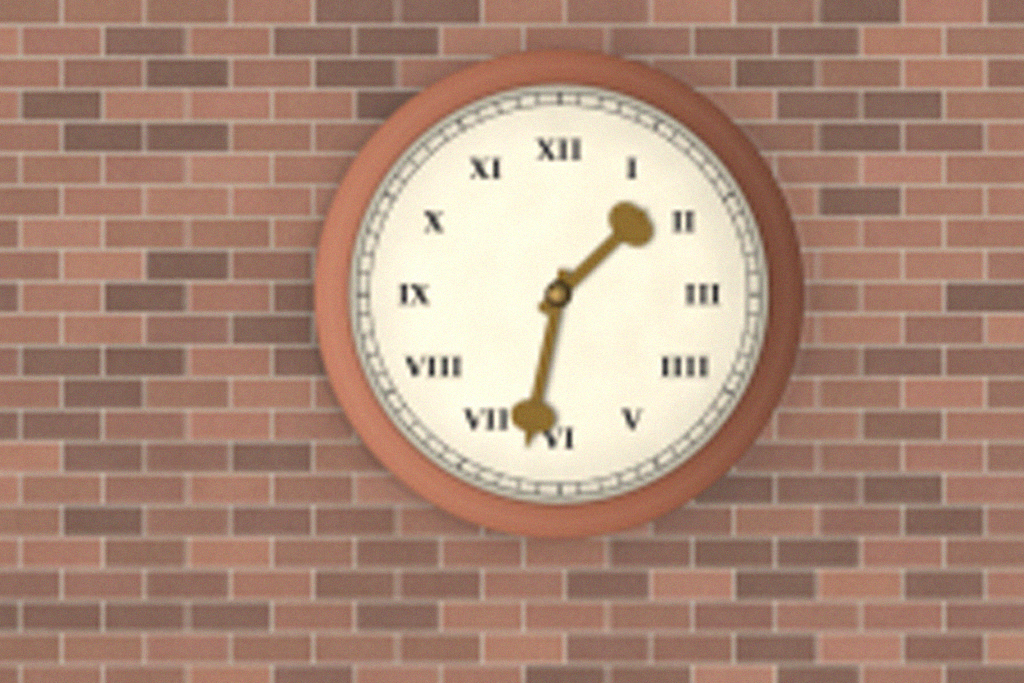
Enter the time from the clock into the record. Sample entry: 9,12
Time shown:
1,32
